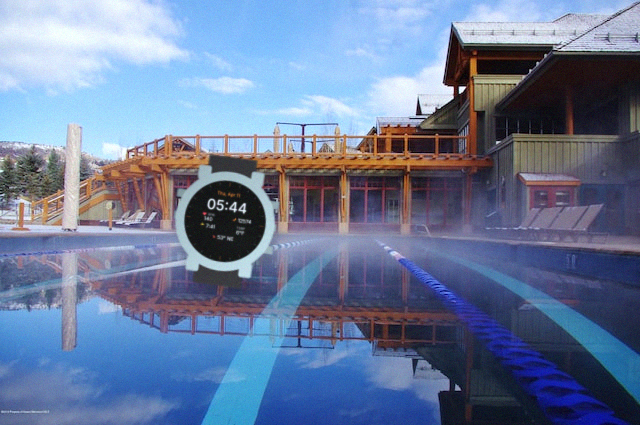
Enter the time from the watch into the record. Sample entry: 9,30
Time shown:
5,44
